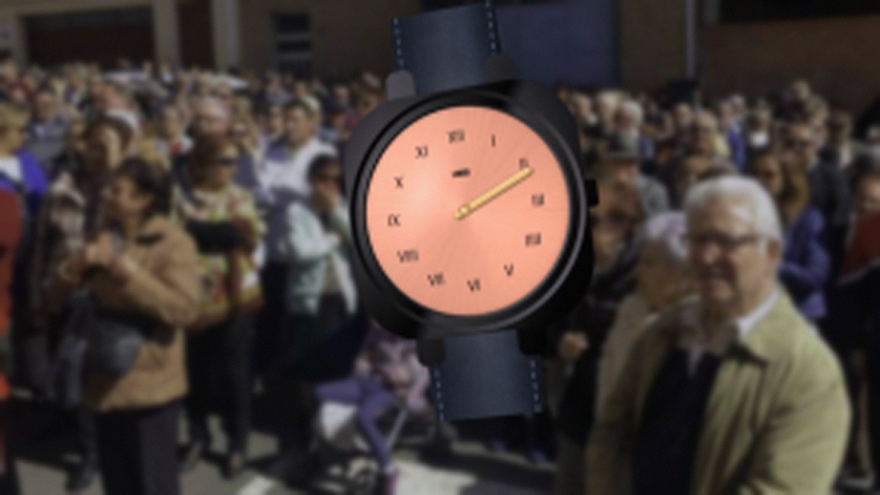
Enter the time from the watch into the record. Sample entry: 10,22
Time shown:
2,11
